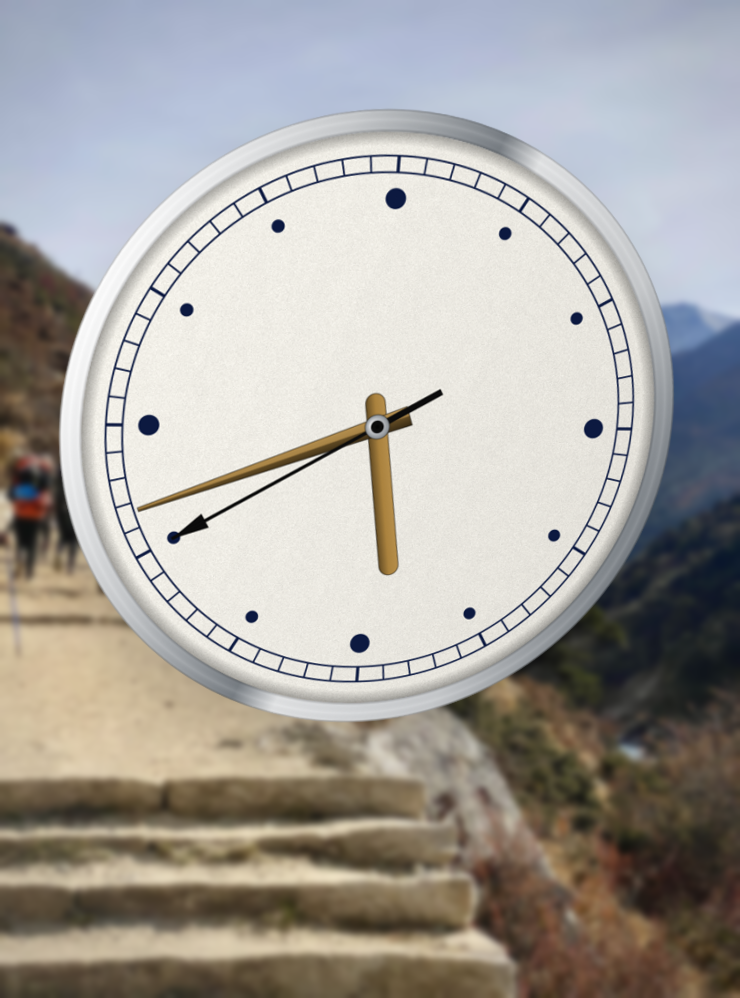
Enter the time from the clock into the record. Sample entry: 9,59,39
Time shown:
5,41,40
